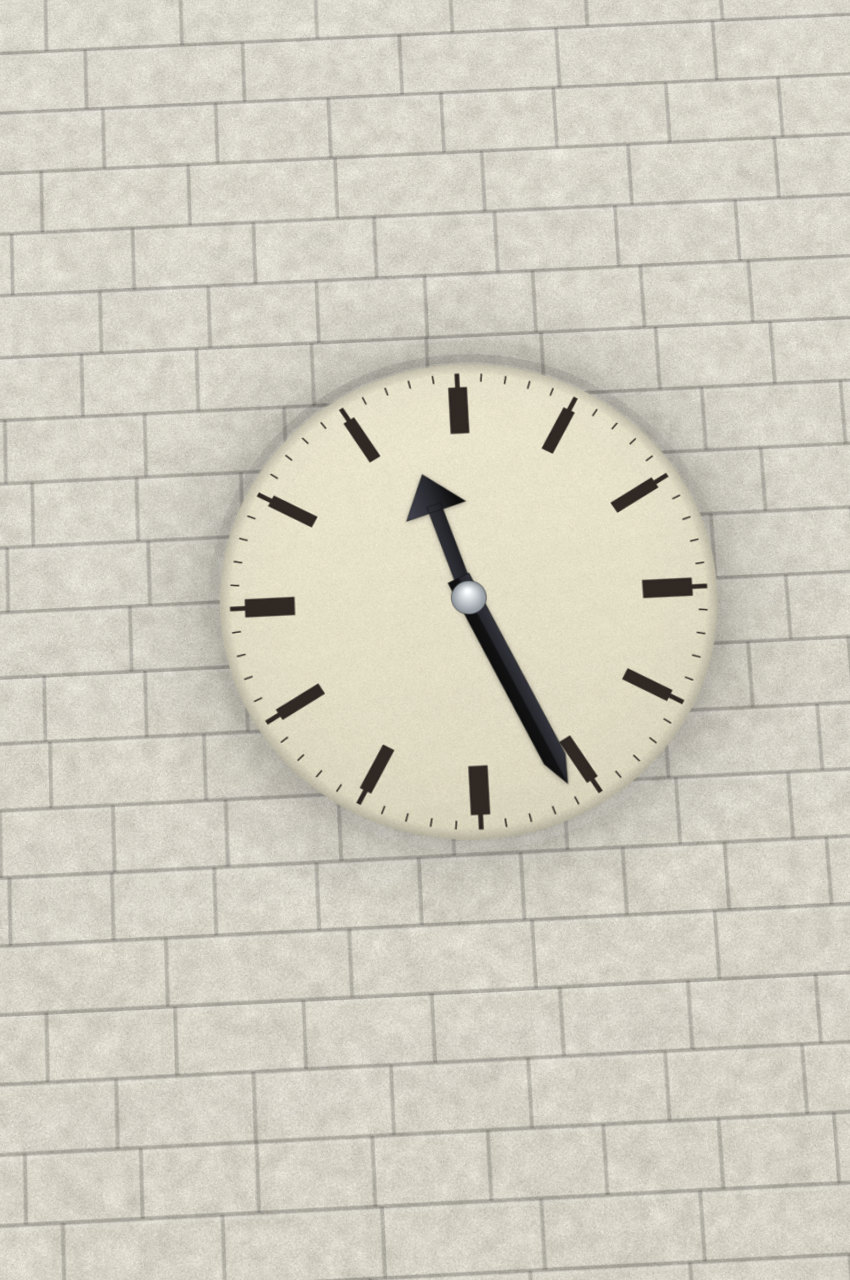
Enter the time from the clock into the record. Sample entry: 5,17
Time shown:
11,26
